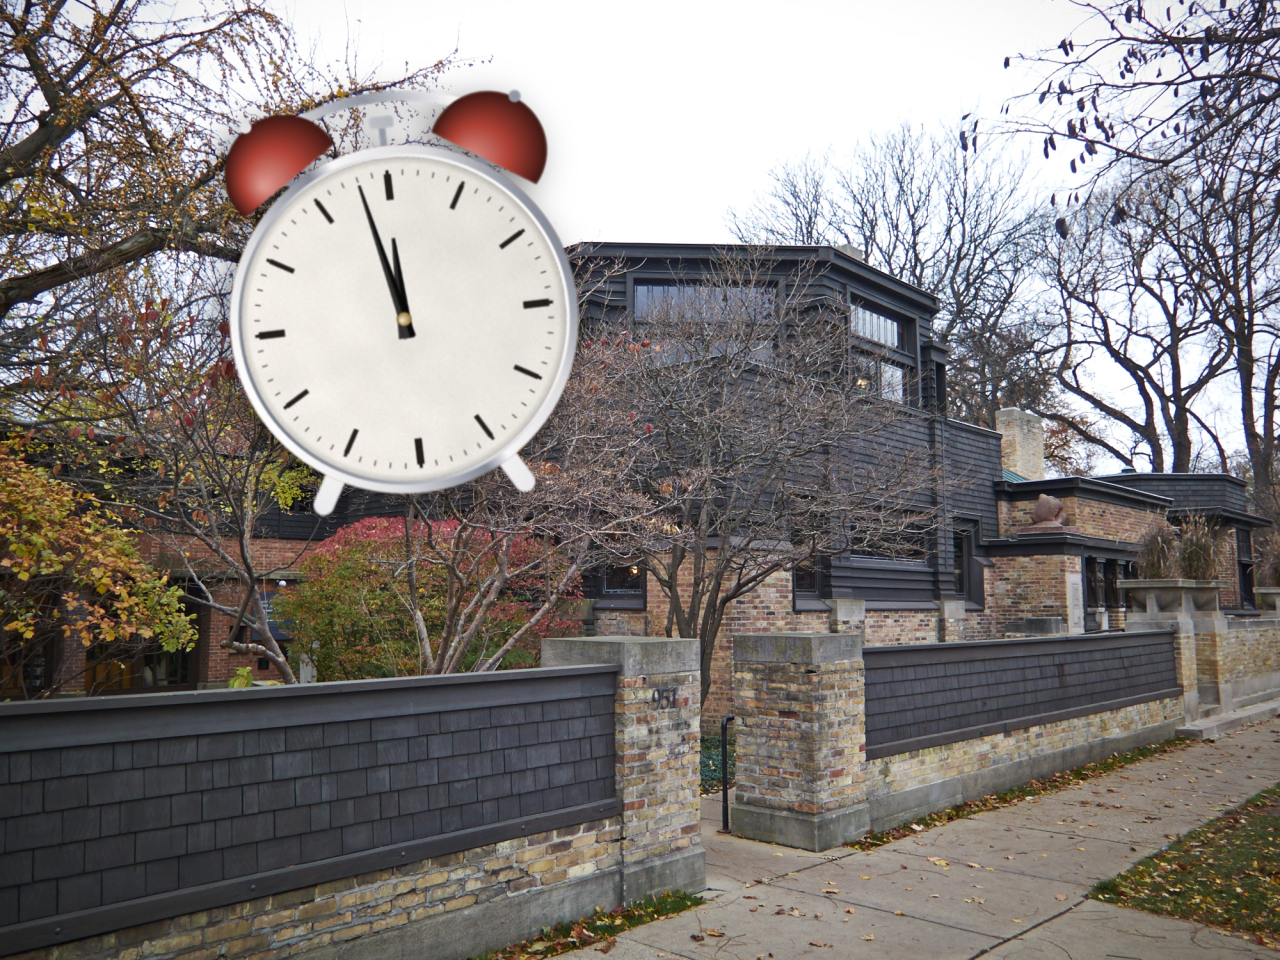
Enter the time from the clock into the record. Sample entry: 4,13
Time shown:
11,58
